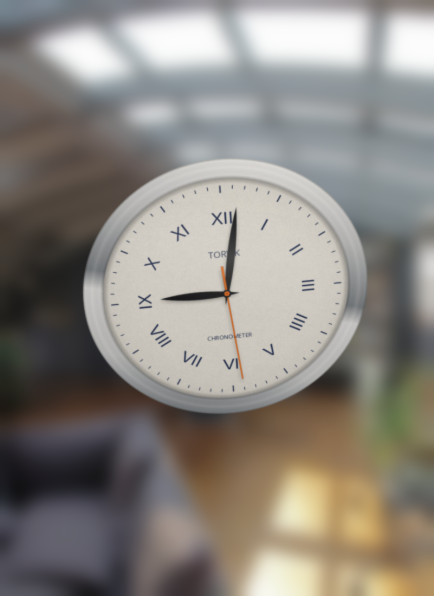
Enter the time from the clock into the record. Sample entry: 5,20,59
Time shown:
9,01,29
